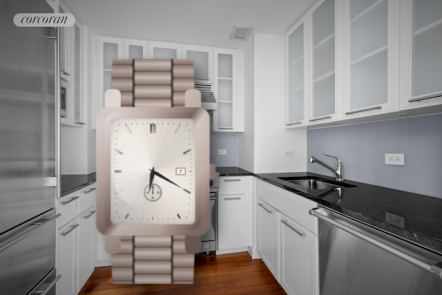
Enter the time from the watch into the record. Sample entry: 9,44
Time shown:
6,20
